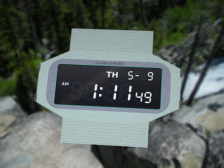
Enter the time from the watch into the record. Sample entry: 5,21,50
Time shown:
1,11,49
